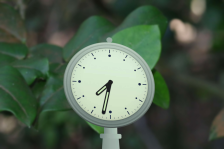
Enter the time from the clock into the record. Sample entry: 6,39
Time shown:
7,32
